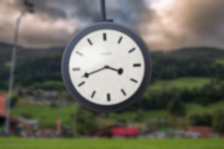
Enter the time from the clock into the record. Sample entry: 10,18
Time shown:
3,42
